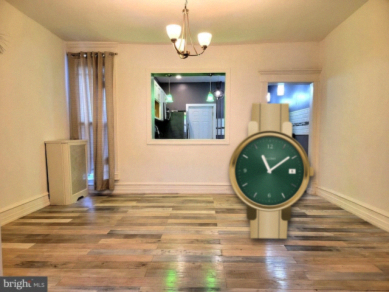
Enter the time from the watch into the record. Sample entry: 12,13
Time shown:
11,09
